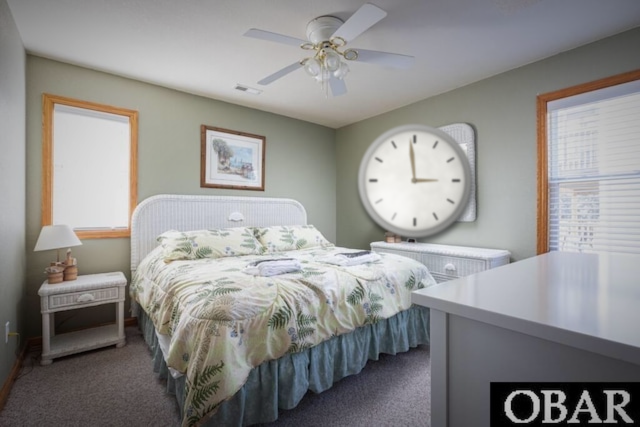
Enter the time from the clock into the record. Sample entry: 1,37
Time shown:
2,59
